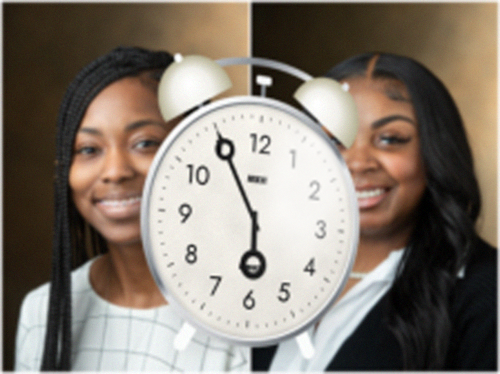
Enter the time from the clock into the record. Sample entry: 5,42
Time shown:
5,55
